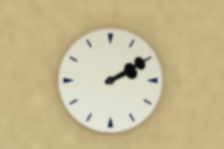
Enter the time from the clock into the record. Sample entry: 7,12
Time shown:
2,10
